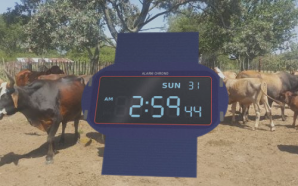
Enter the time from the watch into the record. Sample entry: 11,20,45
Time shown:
2,59,44
